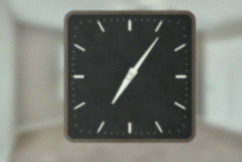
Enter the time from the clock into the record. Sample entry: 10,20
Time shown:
7,06
